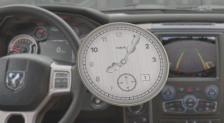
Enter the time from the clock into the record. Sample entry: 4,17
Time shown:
8,06
